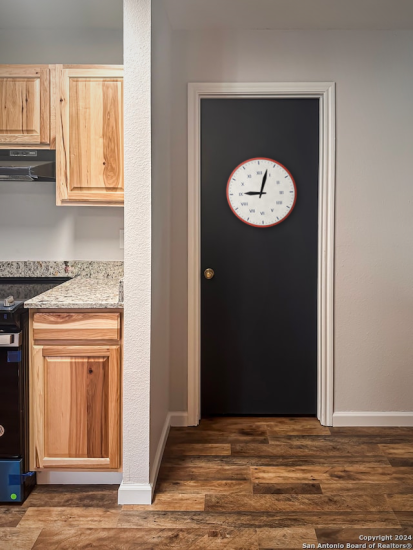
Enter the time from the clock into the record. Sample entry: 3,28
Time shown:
9,03
